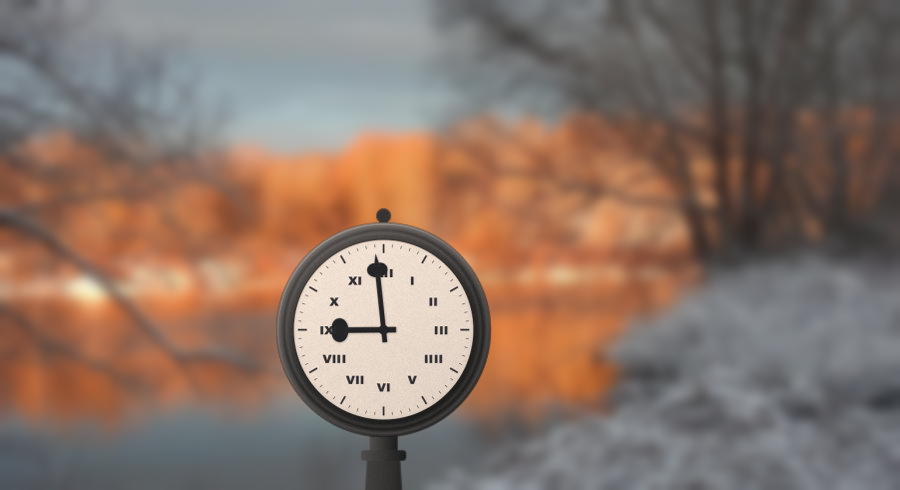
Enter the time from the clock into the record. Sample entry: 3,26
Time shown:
8,59
